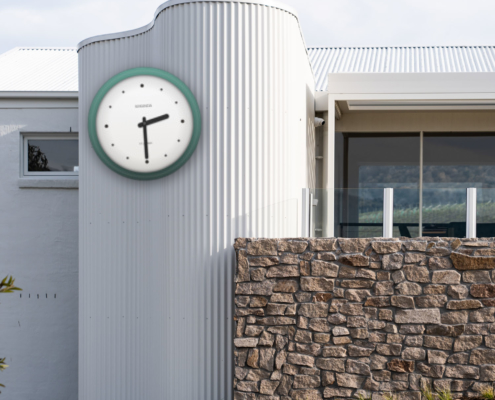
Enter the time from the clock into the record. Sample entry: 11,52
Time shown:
2,30
